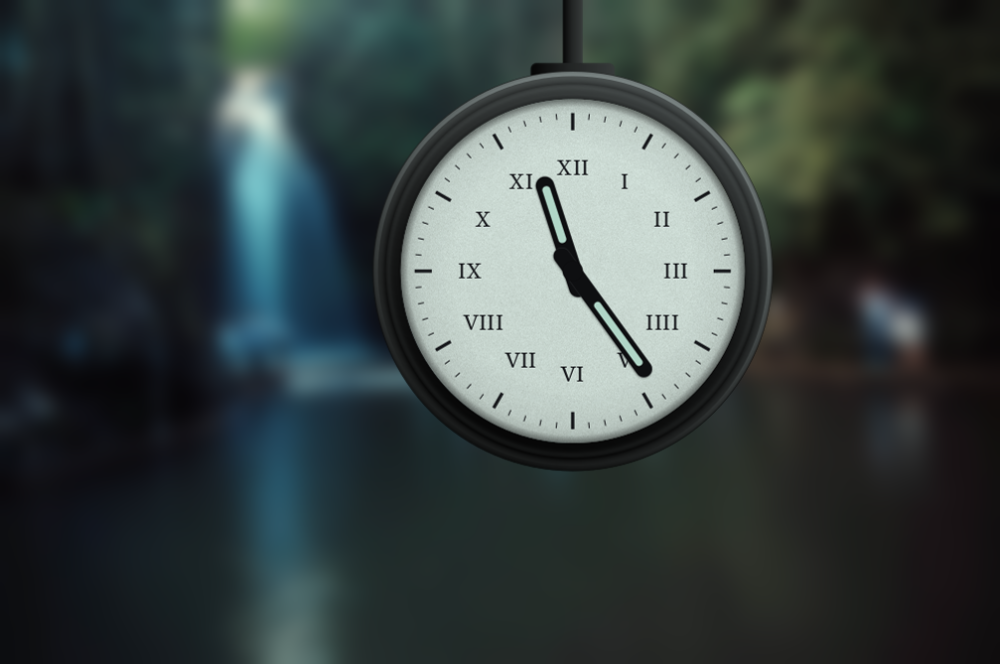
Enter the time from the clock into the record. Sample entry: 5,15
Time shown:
11,24
